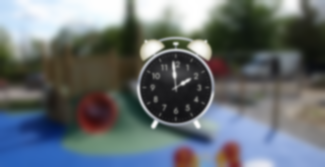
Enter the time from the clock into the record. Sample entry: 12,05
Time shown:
1,59
